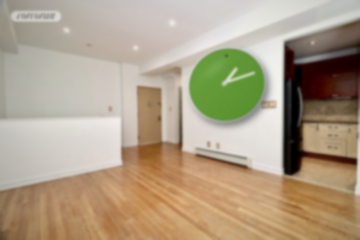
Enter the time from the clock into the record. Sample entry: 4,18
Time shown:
1,12
